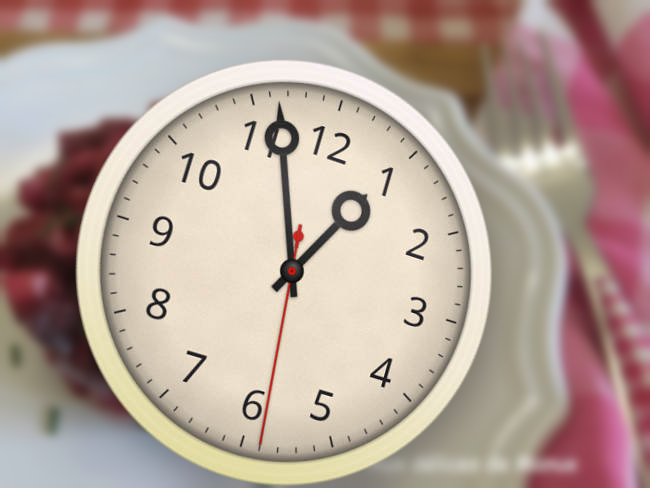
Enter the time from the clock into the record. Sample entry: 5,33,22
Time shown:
12,56,29
